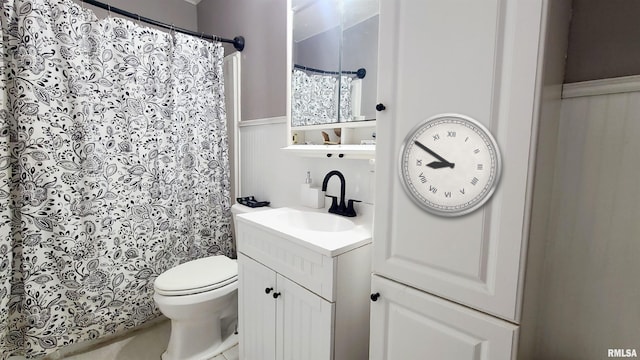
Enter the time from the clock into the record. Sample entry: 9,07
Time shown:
8,50
